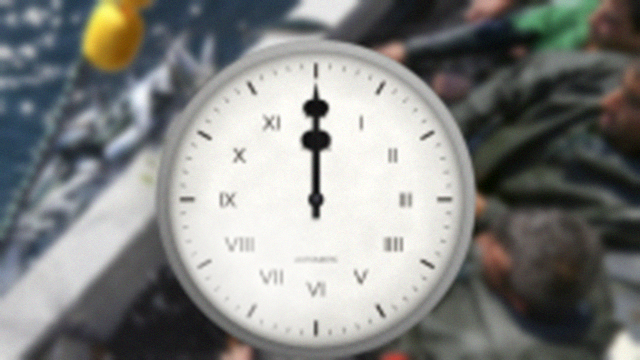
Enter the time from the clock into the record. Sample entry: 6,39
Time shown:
12,00
